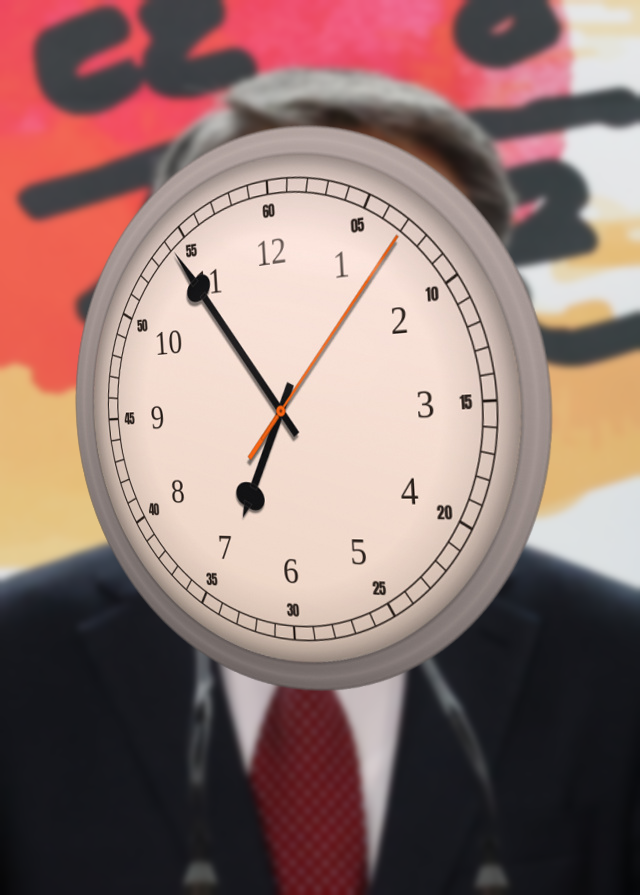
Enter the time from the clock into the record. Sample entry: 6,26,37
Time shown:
6,54,07
